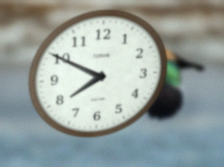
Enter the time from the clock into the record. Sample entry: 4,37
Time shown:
7,50
